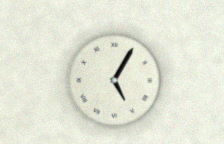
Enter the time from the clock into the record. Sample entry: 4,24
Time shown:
5,05
